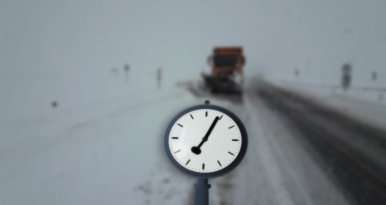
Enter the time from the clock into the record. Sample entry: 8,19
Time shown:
7,04
